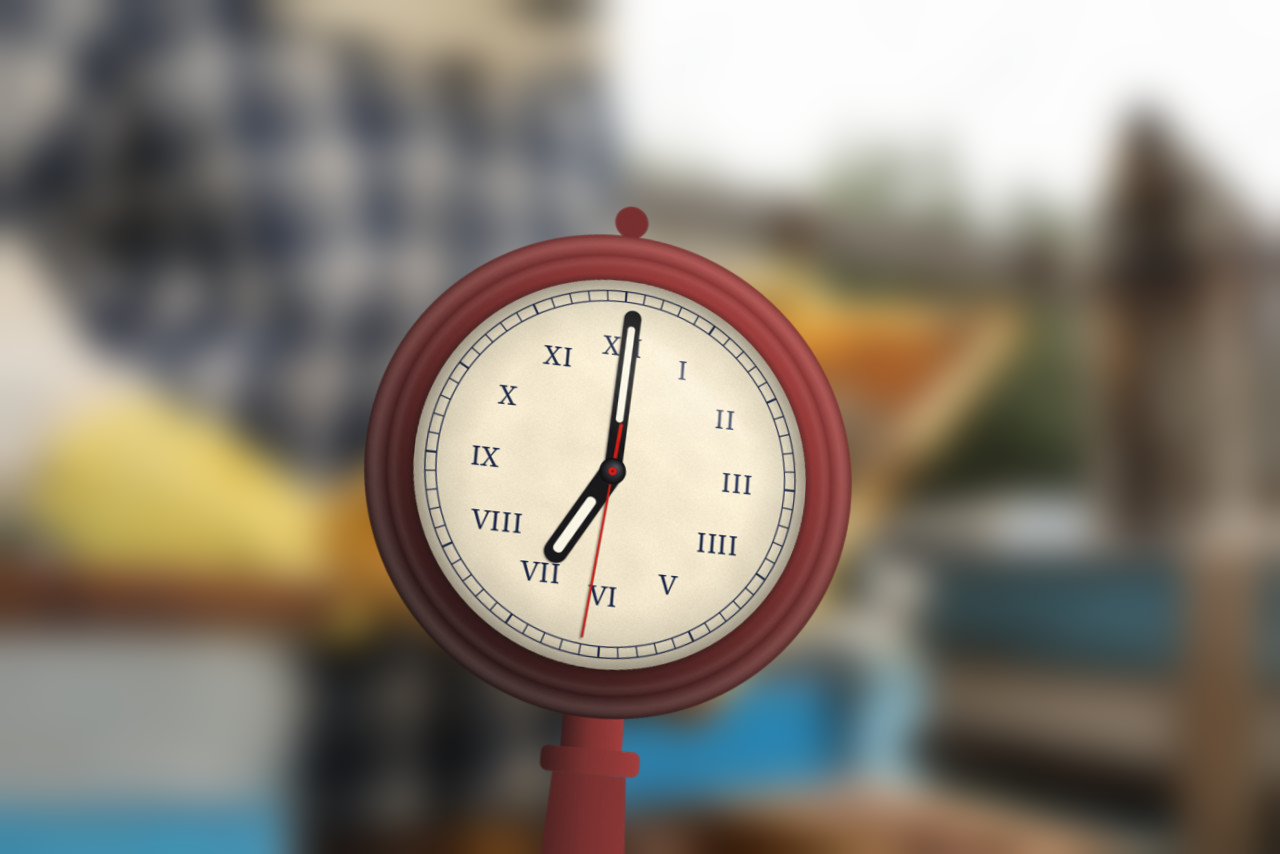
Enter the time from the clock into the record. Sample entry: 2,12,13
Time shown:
7,00,31
